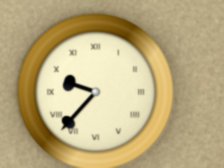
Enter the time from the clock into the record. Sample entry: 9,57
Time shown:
9,37
